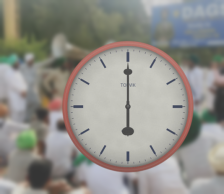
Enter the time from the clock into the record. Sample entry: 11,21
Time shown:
6,00
